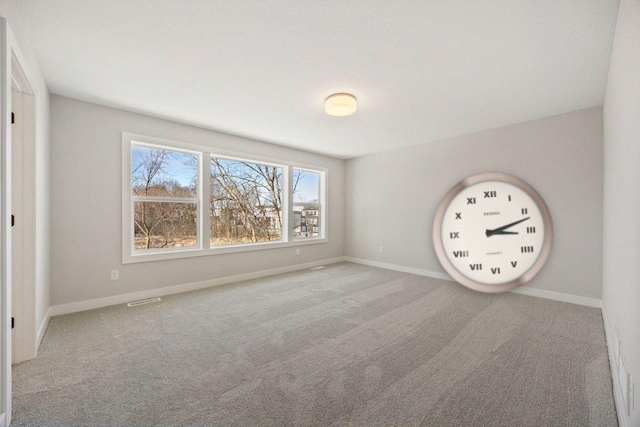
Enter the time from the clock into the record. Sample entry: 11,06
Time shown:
3,12
